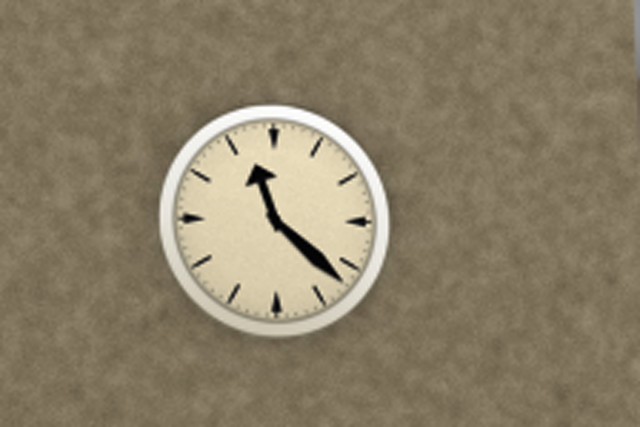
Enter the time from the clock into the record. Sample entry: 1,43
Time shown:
11,22
